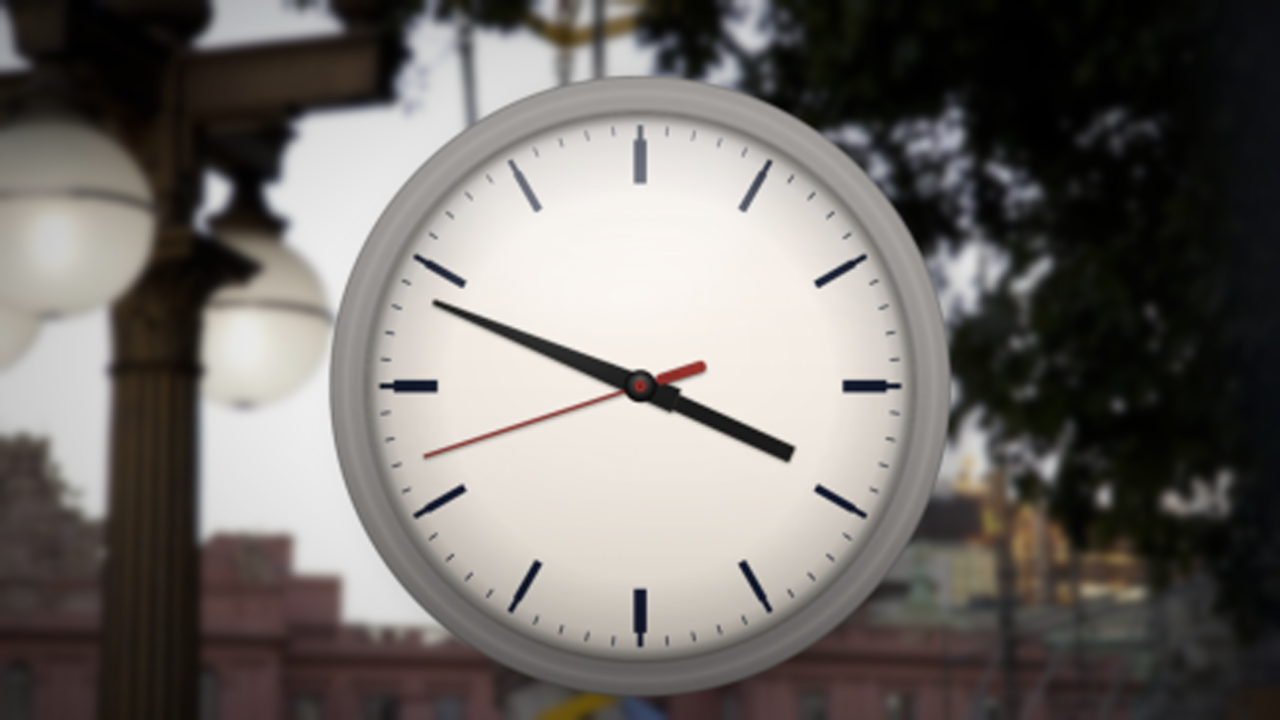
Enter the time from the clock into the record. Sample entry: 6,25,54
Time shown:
3,48,42
